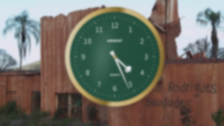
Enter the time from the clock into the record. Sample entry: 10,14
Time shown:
4,26
